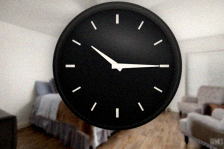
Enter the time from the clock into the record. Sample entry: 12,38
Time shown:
10,15
